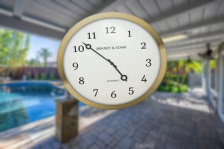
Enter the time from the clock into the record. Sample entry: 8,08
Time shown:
4,52
